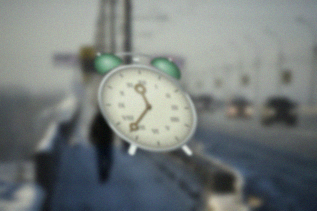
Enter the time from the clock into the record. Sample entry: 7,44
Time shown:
11,37
